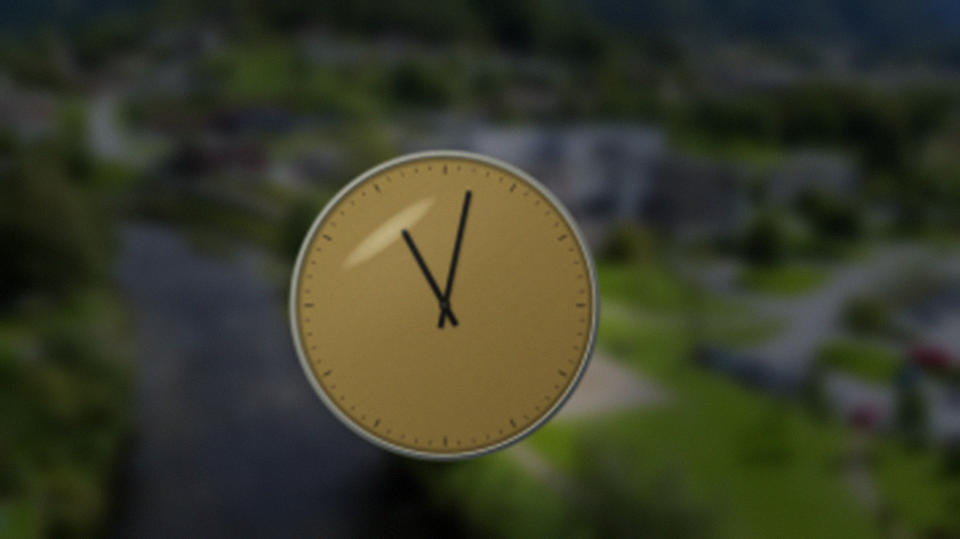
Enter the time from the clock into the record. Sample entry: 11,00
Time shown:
11,02
